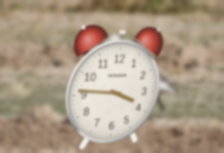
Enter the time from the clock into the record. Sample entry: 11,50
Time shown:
3,46
